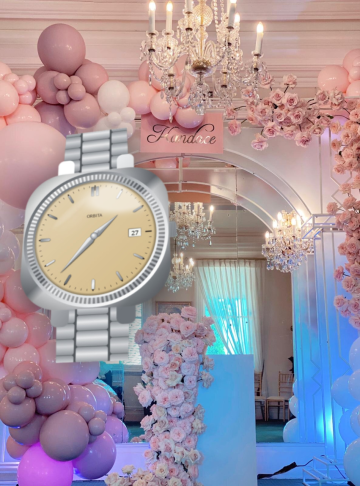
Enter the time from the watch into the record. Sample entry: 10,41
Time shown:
1,37
